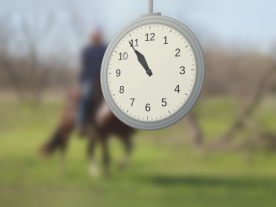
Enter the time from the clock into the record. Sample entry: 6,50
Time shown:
10,54
